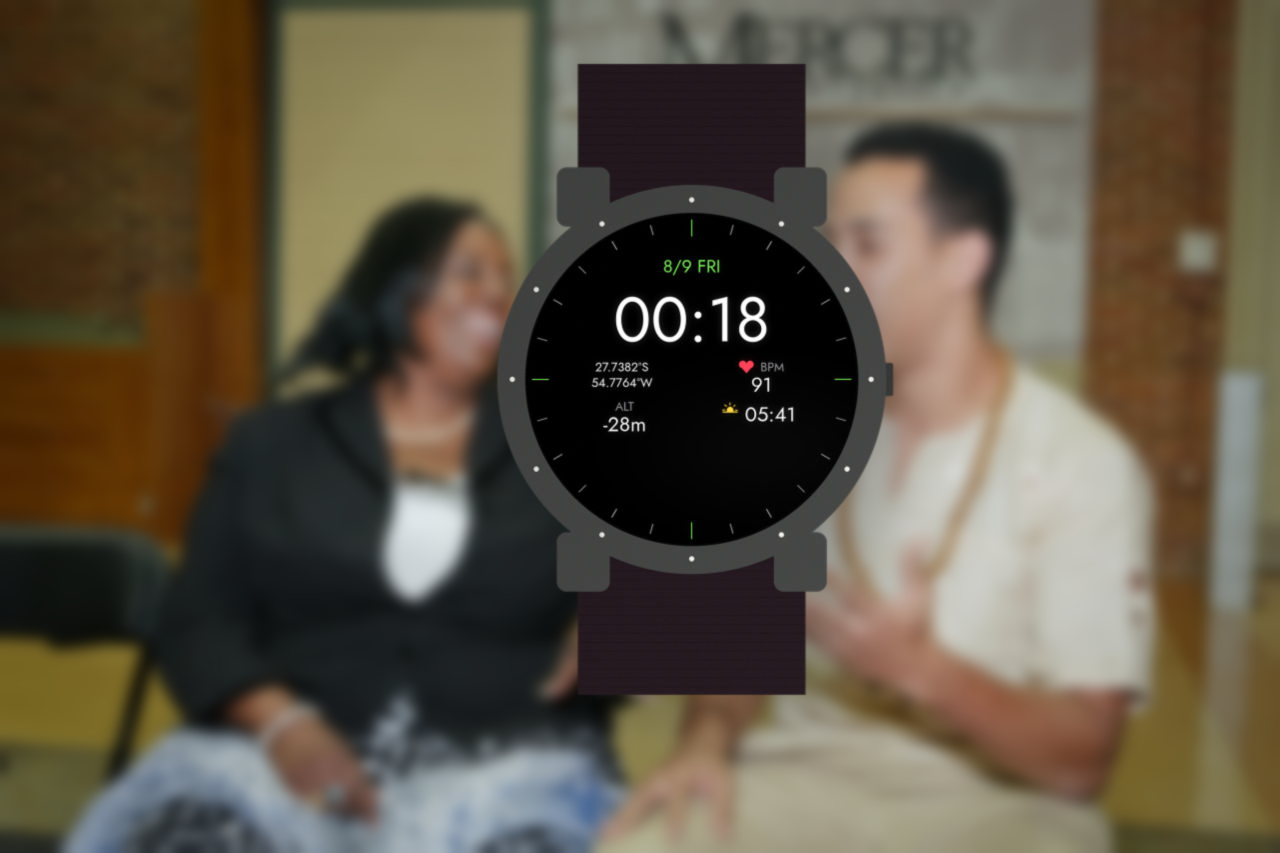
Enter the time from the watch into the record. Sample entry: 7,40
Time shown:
0,18
